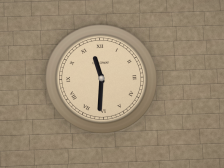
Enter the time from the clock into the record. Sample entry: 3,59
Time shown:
11,31
